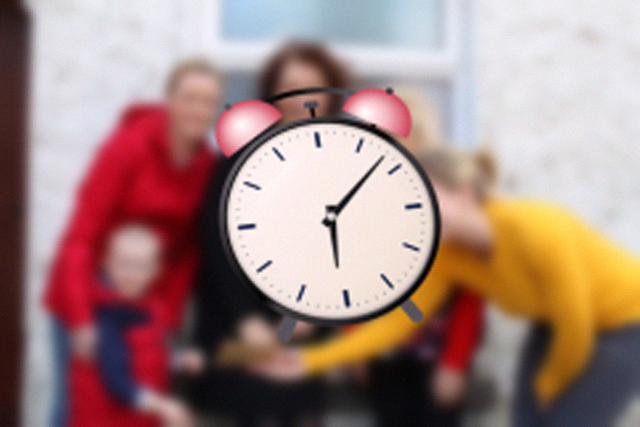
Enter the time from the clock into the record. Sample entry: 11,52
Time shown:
6,08
